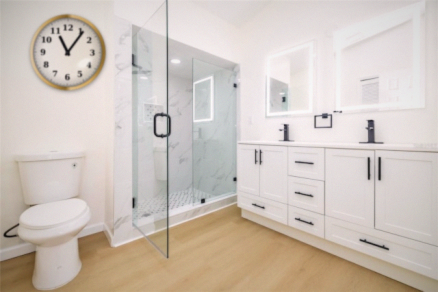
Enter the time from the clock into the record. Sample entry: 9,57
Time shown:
11,06
